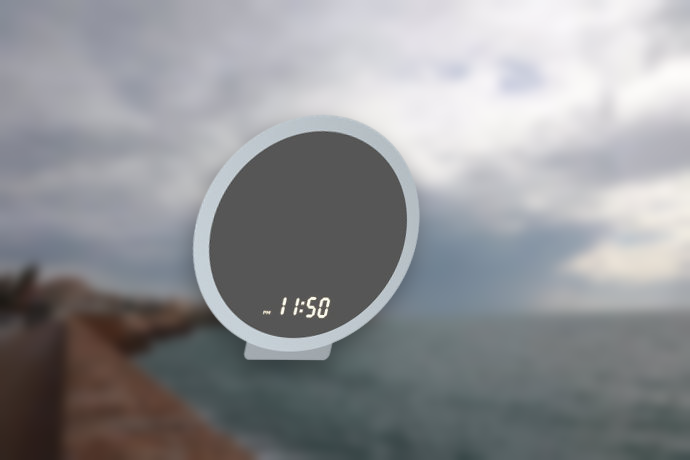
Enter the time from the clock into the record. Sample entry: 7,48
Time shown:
11,50
